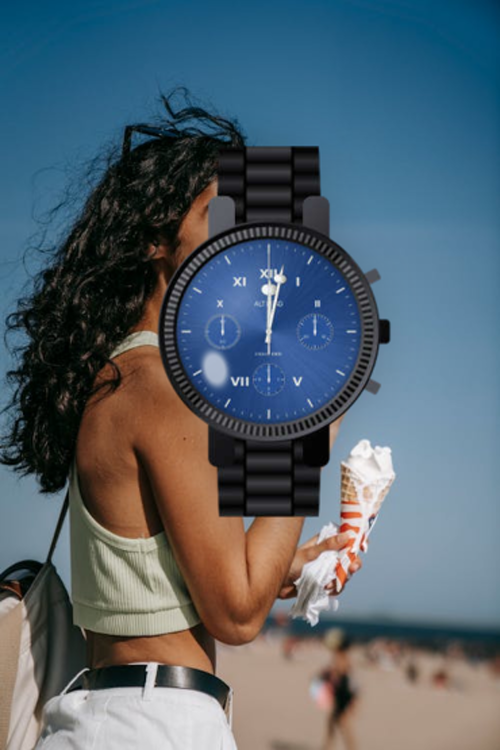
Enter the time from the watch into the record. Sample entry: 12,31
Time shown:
12,02
